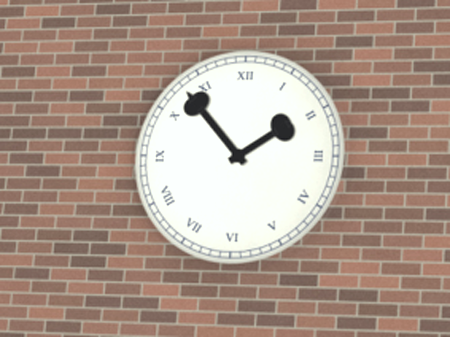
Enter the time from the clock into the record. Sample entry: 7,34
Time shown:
1,53
